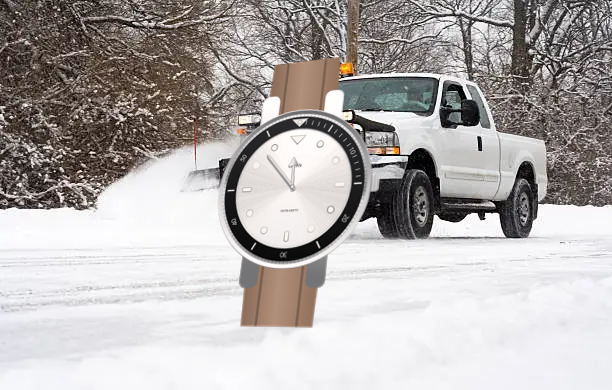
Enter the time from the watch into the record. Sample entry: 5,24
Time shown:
11,53
